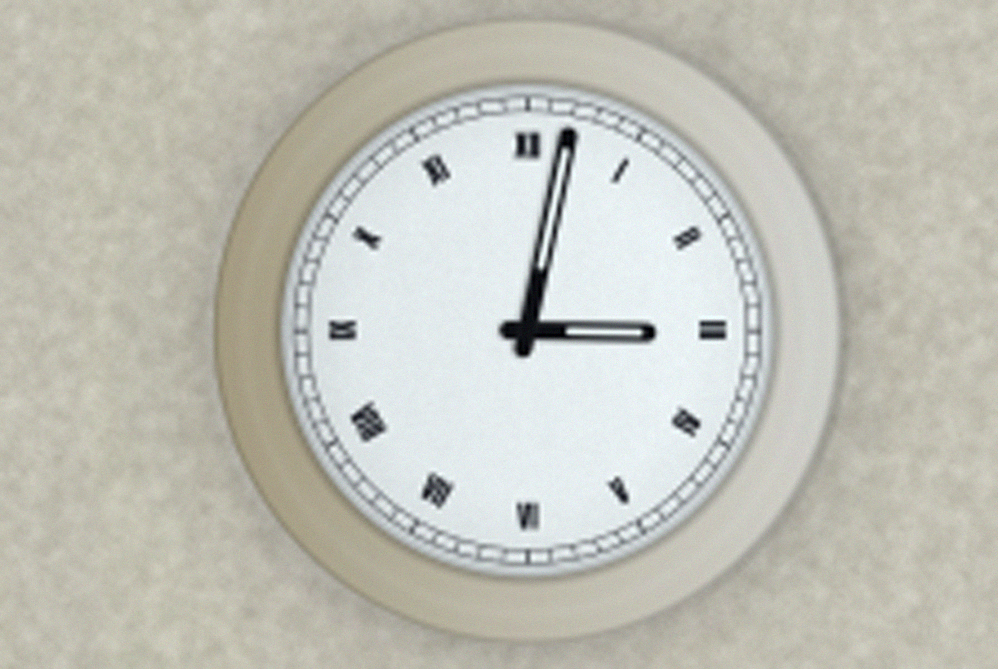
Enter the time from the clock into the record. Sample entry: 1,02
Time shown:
3,02
